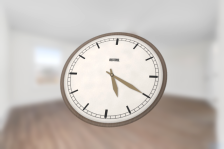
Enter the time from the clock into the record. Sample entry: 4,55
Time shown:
5,20
